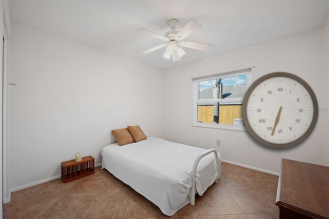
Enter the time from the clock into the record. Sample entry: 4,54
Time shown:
6,33
